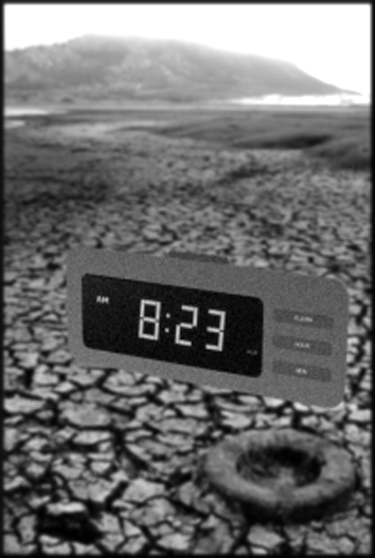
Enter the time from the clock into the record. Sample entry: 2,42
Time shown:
8,23
